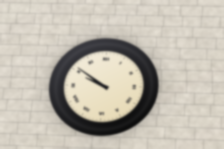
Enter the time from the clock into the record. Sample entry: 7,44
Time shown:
9,51
